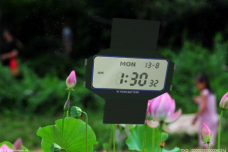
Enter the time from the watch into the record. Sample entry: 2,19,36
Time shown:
1,30,32
